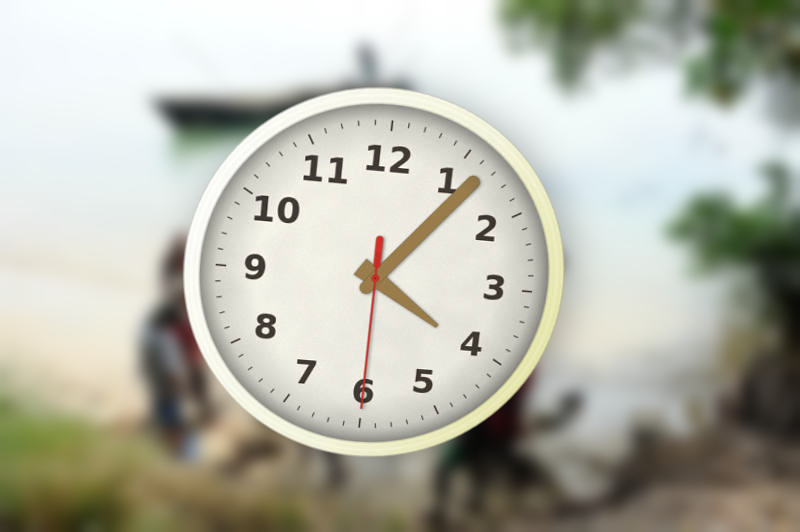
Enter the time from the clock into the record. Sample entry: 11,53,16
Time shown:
4,06,30
